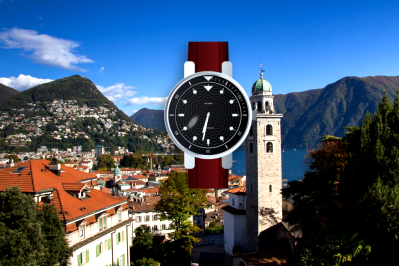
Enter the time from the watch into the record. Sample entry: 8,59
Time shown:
6,32
